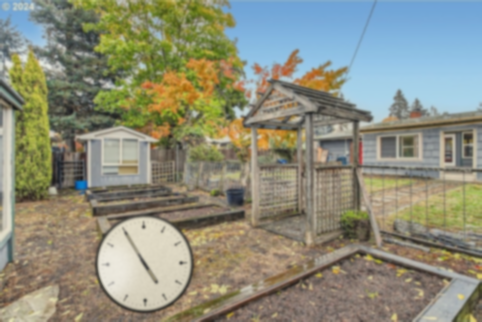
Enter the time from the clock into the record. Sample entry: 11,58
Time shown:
4,55
